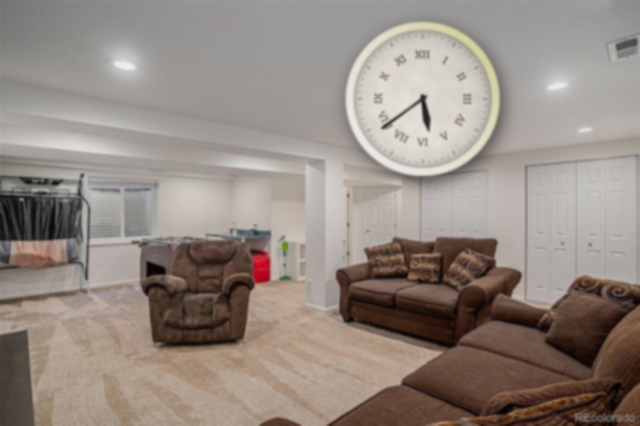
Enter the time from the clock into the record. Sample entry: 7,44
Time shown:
5,39
